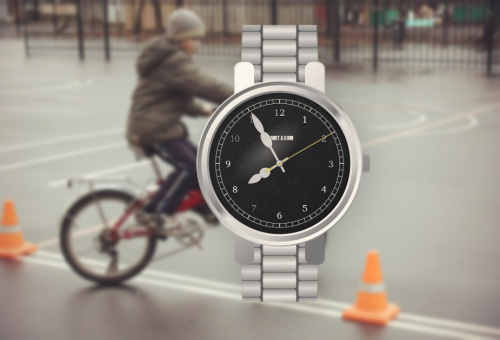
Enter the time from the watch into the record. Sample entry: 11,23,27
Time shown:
7,55,10
